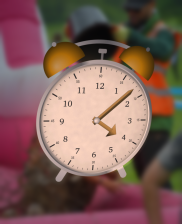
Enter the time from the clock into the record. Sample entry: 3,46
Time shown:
4,08
